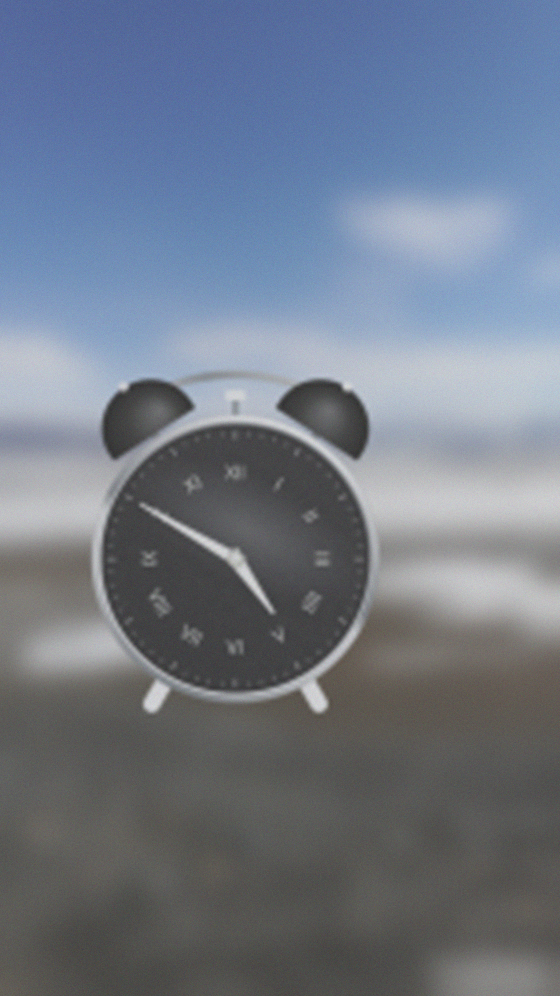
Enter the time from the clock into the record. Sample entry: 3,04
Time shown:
4,50
